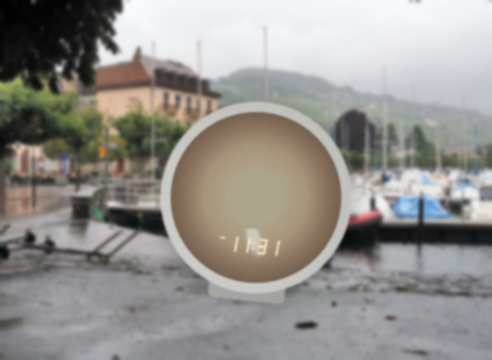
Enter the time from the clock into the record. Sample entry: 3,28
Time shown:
11,31
